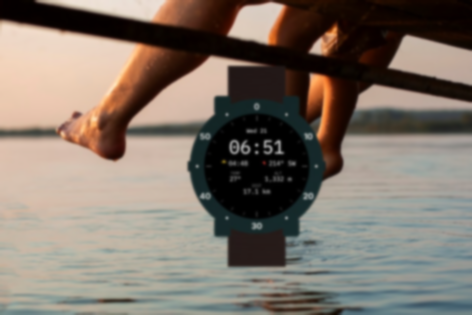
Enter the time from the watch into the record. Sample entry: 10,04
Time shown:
6,51
